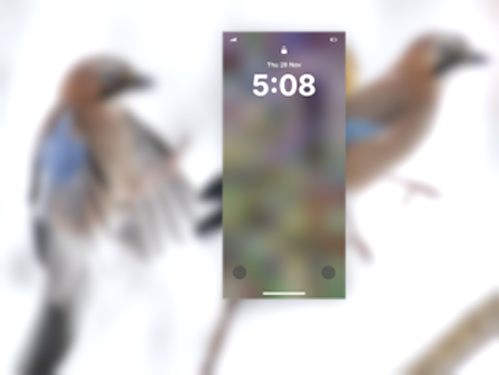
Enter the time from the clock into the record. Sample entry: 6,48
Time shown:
5,08
